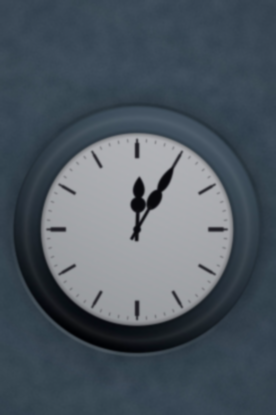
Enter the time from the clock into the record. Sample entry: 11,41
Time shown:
12,05
